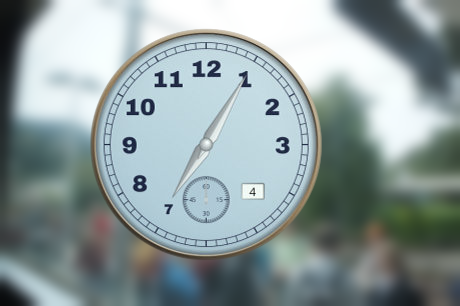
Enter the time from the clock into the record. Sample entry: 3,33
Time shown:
7,05
